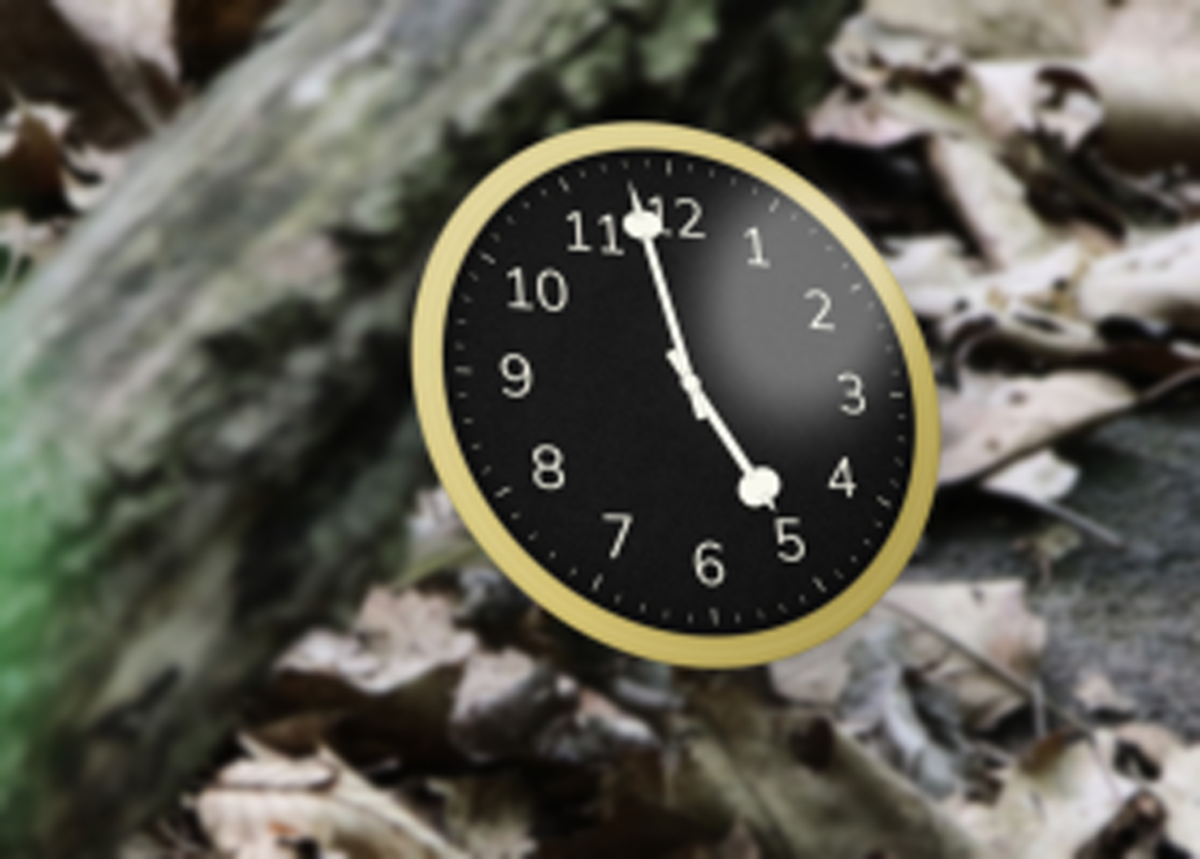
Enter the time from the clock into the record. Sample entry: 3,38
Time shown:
4,58
